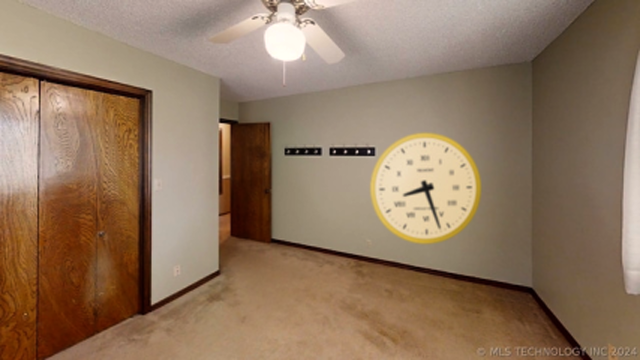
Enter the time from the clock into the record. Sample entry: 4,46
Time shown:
8,27
